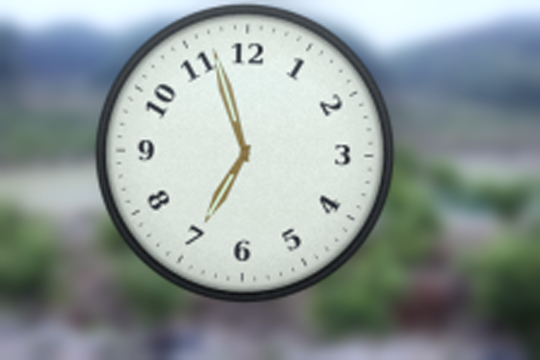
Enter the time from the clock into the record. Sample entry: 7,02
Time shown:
6,57
